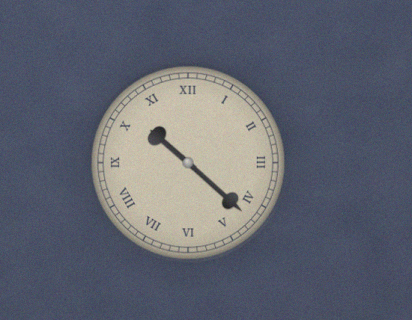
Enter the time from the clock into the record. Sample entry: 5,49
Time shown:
10,22
